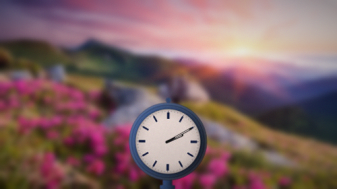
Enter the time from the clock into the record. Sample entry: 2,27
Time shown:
2,10
